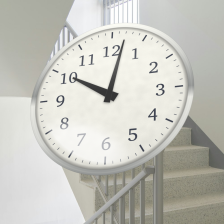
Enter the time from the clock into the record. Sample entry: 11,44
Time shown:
10,02
